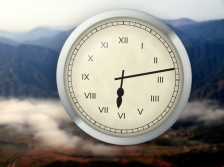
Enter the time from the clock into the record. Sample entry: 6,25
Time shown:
6,13
